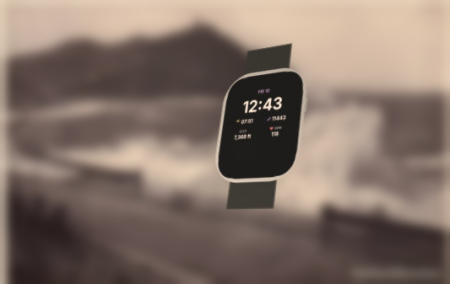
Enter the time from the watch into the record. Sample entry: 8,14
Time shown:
12,43
